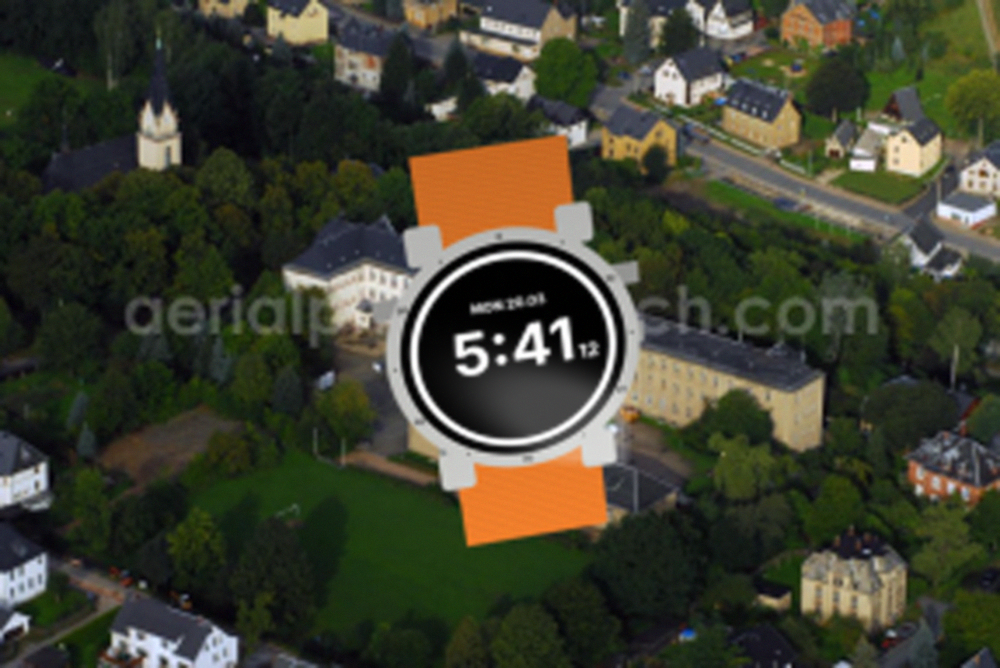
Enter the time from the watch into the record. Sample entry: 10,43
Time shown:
5,41
